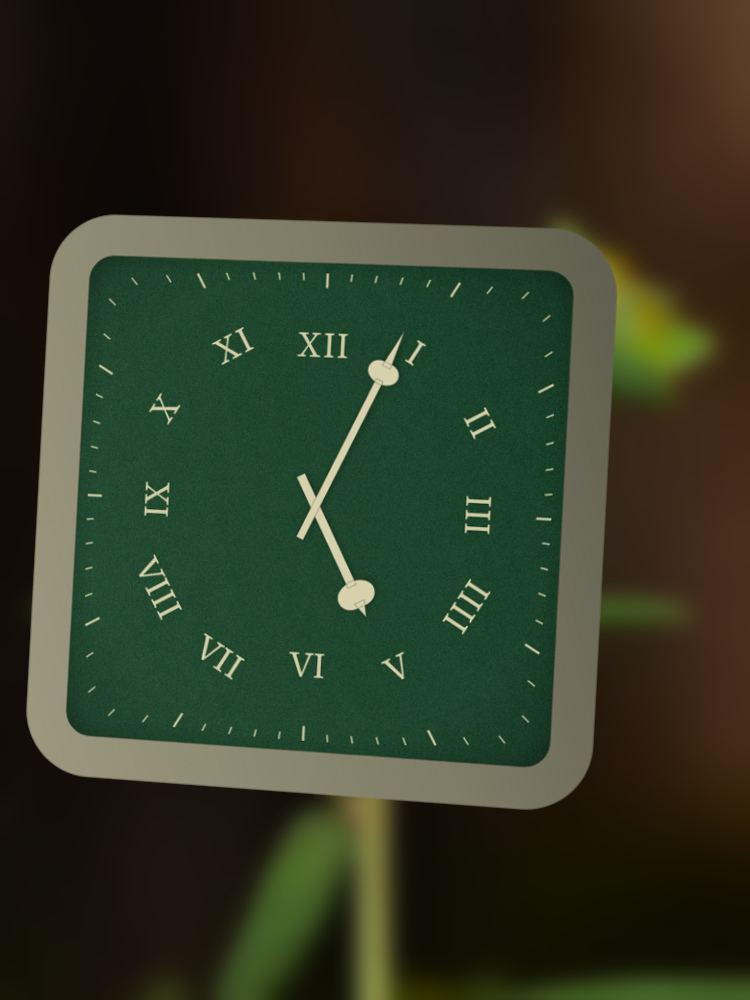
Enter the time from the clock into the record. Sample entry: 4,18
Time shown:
5,04
